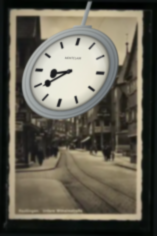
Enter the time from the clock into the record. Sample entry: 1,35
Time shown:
8,39
